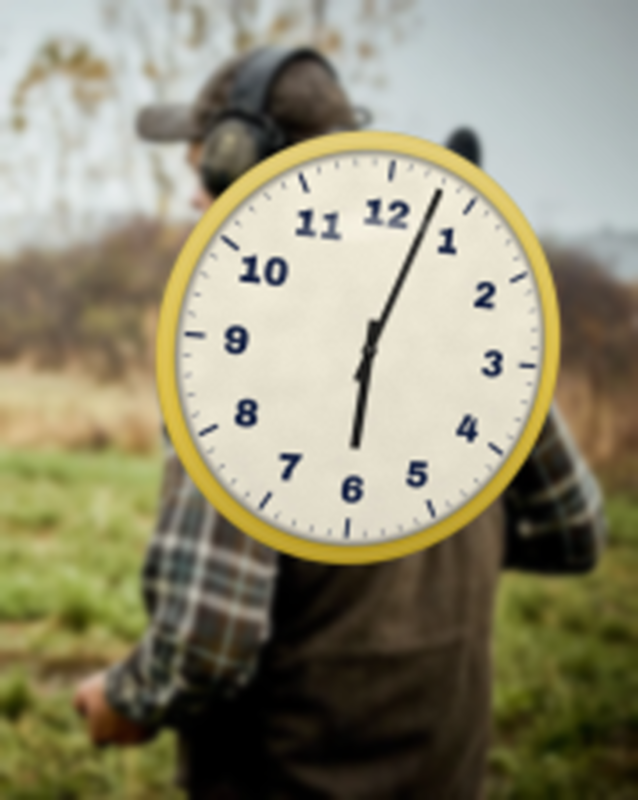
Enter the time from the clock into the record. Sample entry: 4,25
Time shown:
6,03
